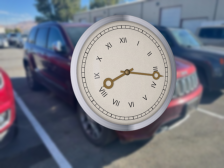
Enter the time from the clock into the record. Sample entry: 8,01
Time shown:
8,17
